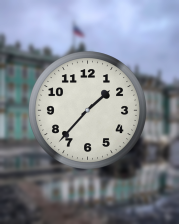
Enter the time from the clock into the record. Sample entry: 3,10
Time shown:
1,37
